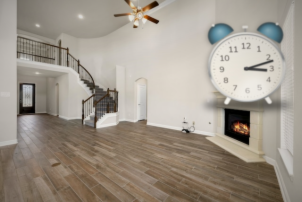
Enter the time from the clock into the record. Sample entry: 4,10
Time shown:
3,12
